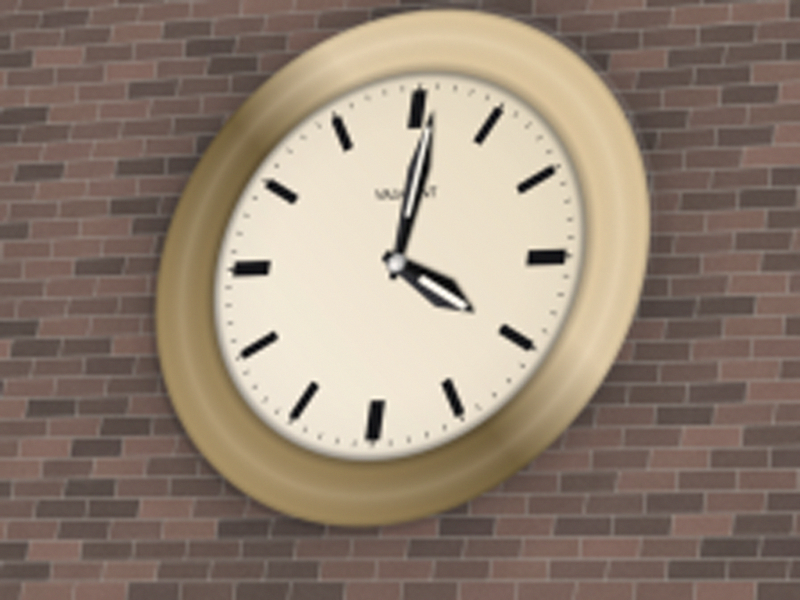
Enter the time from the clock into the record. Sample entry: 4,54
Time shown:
4,01
